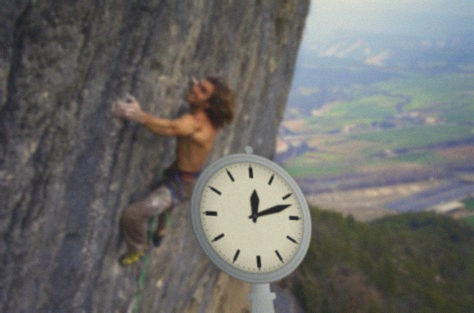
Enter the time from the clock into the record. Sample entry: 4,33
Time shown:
12,12
